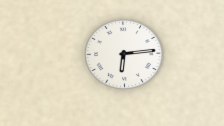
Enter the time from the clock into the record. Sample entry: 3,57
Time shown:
6,14
